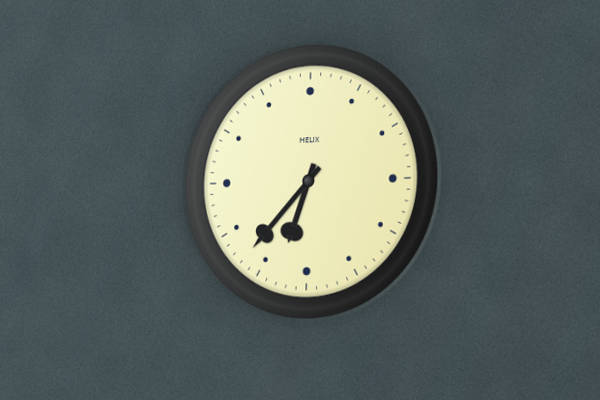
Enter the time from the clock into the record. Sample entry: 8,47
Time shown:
6,37
